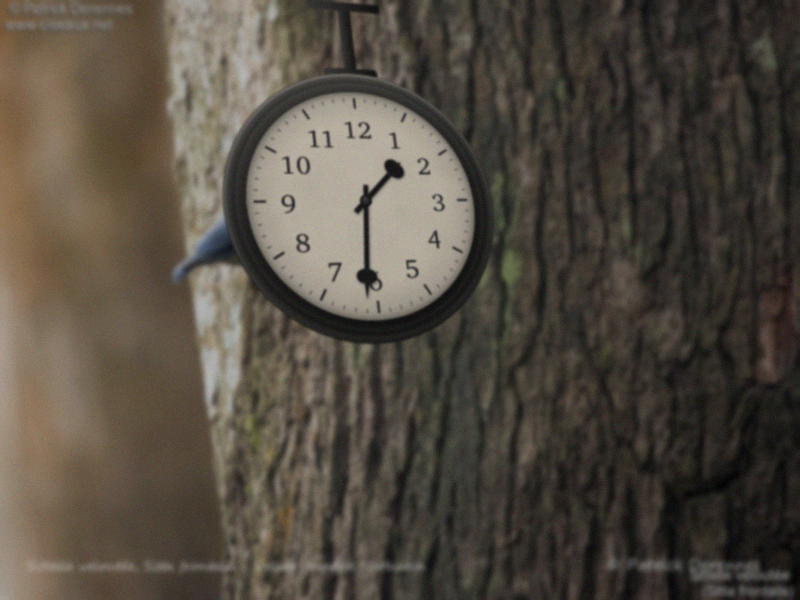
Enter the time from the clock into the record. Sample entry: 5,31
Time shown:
1,31
